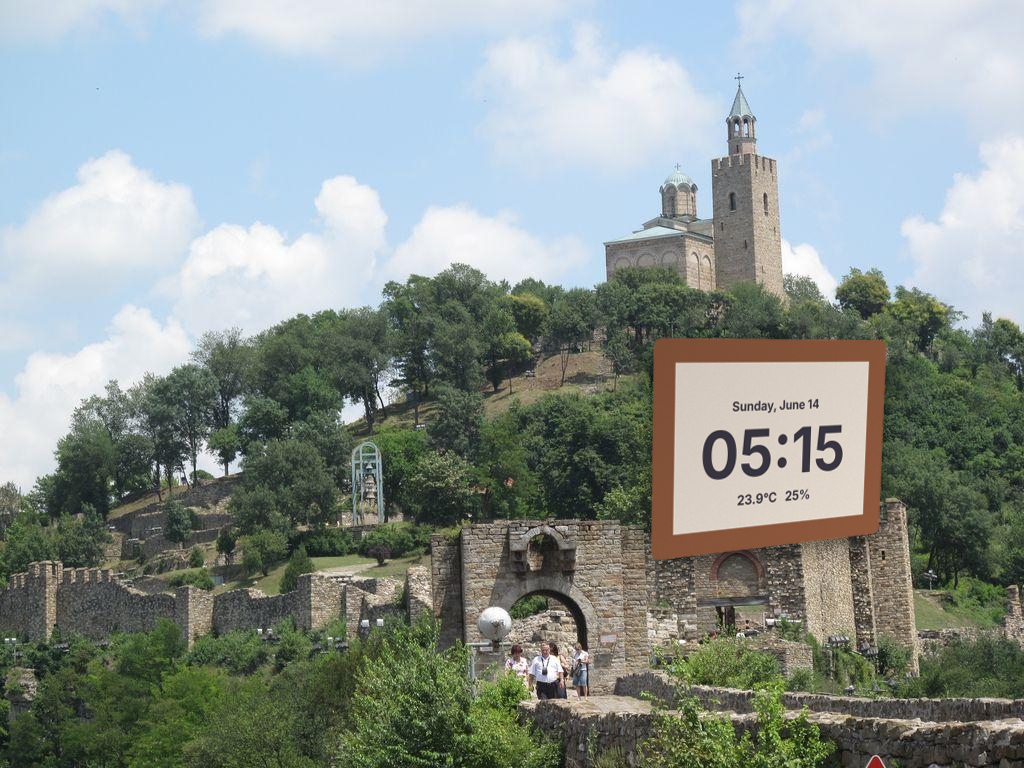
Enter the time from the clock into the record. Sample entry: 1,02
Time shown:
5,15
